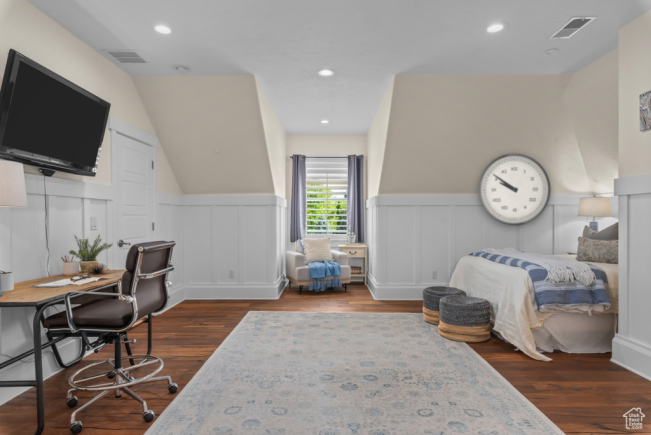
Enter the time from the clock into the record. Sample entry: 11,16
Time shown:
9,51
